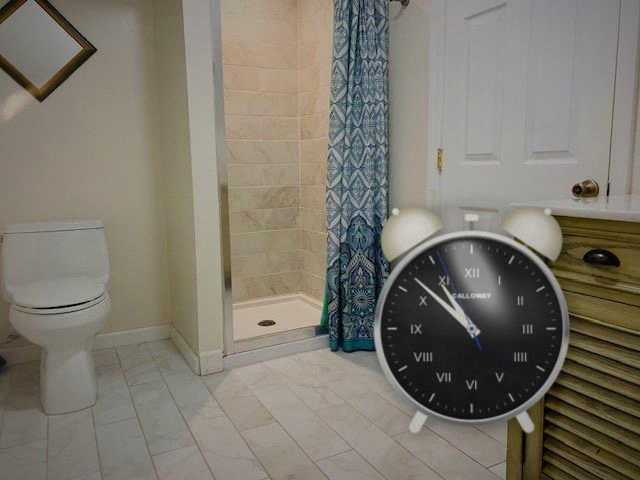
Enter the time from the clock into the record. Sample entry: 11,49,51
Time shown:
10,51,56
